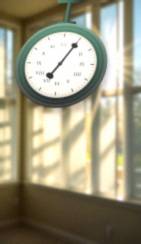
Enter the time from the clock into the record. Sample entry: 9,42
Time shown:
7,05
